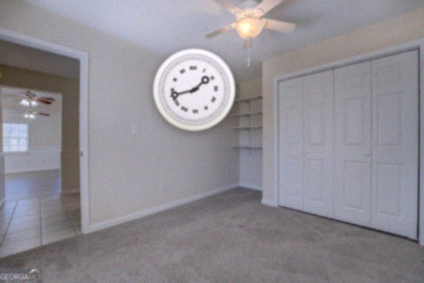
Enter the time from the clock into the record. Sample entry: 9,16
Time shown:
1,43
